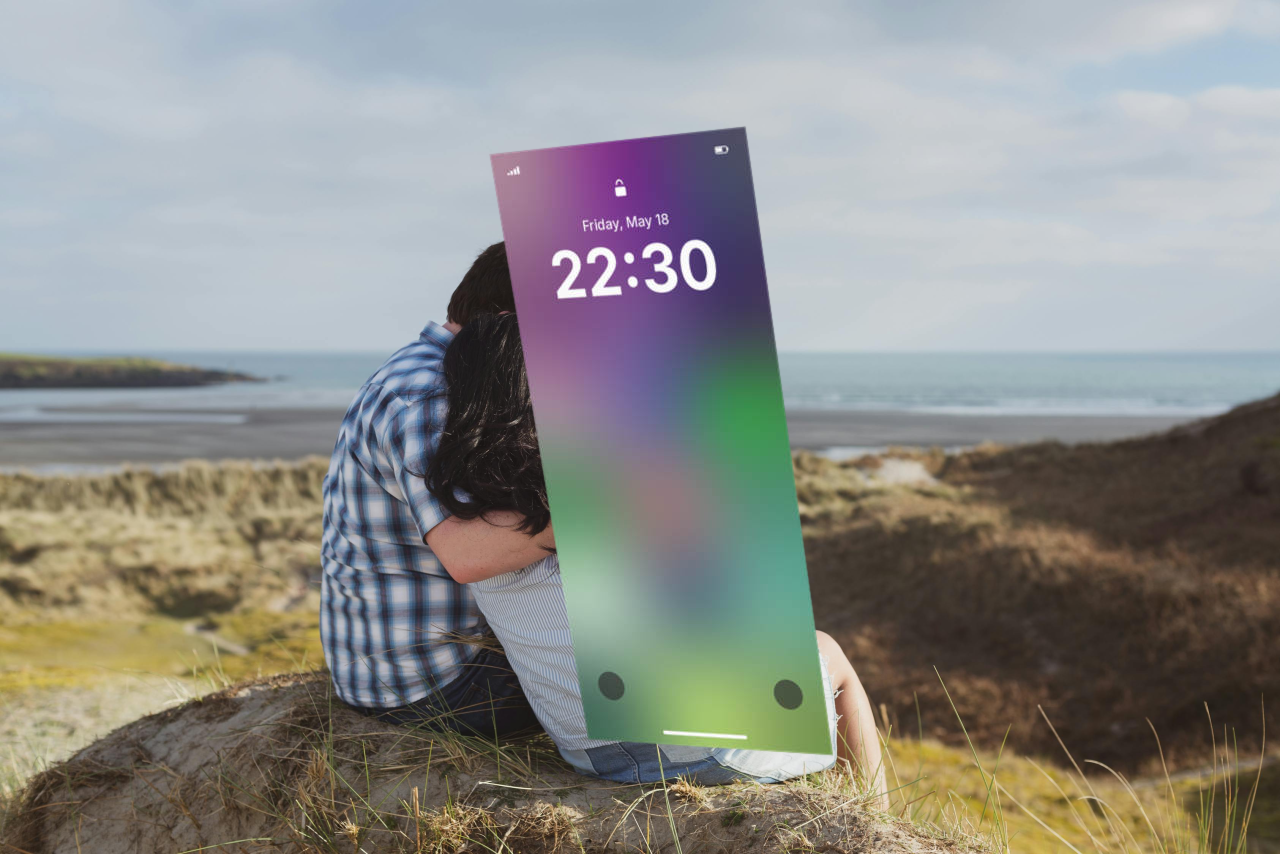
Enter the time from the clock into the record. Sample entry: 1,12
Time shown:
22,30
